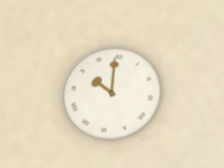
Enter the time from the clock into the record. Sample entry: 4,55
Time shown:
9,59
